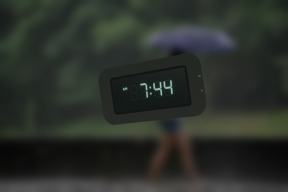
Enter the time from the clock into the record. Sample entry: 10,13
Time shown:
7,44
